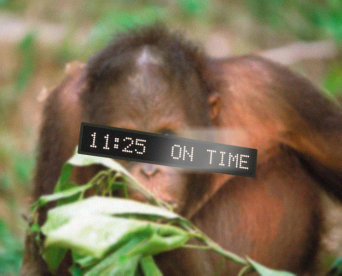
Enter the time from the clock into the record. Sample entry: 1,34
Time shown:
11,25
